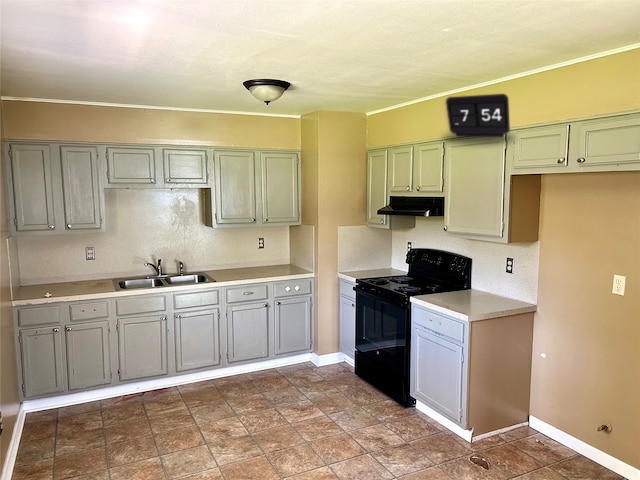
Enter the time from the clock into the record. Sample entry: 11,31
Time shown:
7,54
